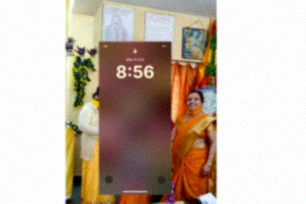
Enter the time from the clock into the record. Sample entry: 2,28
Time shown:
8,56
